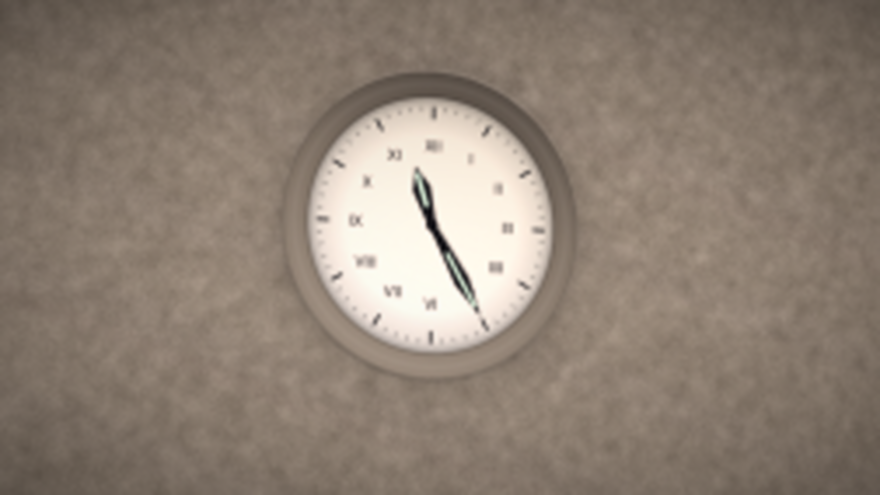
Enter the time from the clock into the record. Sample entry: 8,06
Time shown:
11,25
